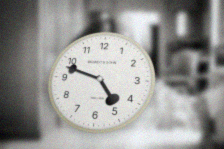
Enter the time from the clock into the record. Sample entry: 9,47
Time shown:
4,48
